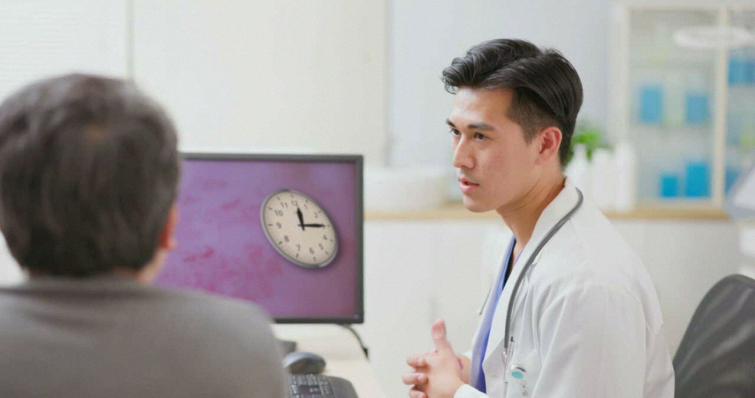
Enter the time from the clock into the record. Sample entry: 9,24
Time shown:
12,15
